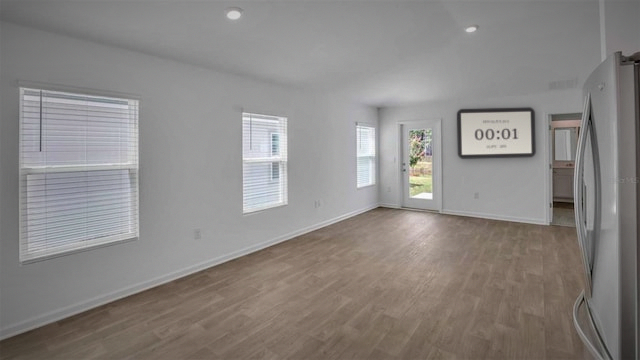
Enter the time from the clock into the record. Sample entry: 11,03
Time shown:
0,01
